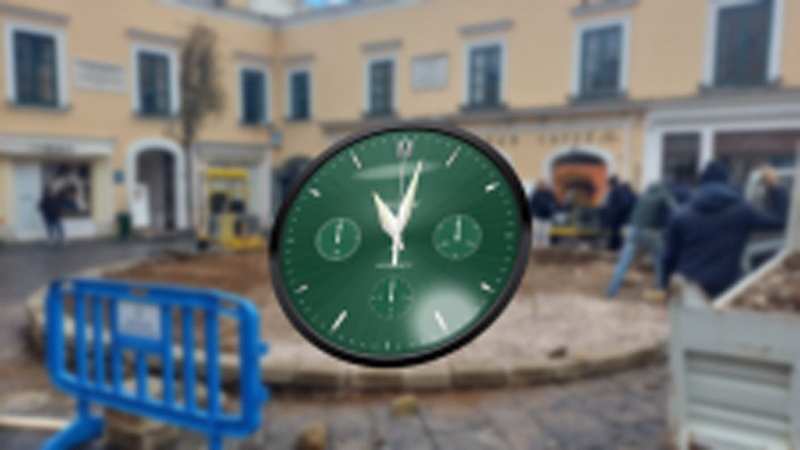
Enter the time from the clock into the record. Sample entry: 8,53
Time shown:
11,02
